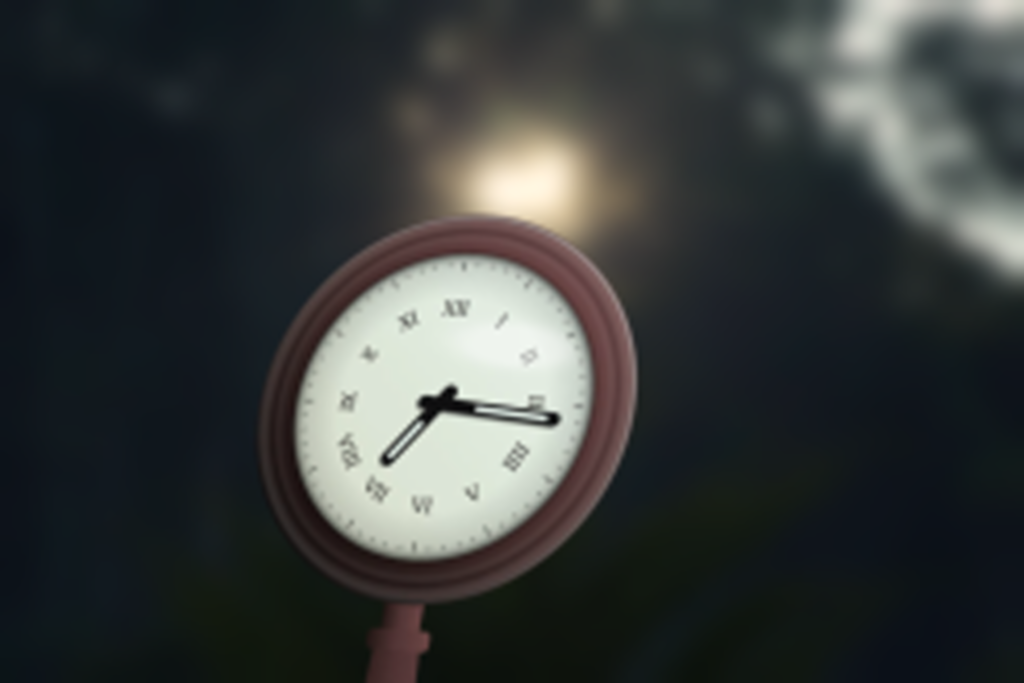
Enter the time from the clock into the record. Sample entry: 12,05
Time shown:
7,16
